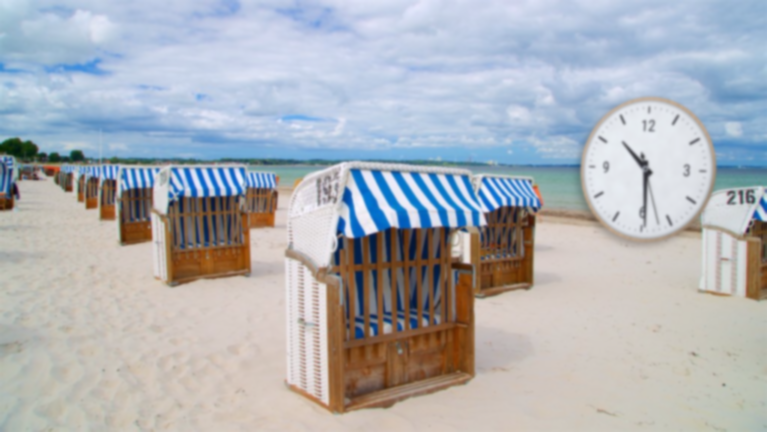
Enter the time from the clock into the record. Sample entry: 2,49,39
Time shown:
10,29,27
